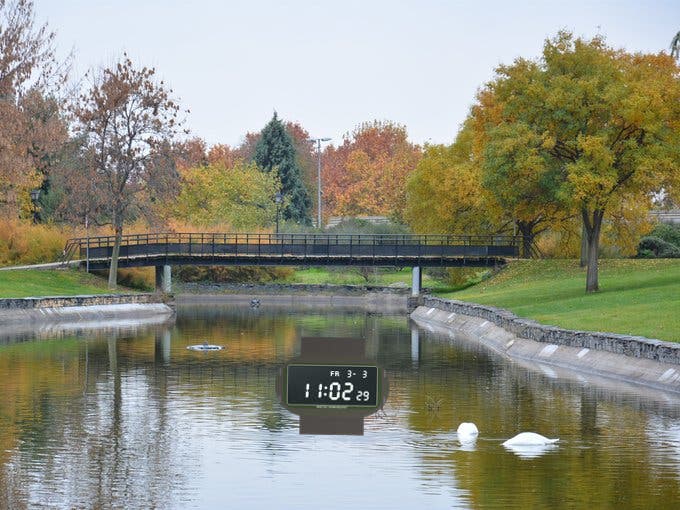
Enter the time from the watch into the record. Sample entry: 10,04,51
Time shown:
11,02,29
